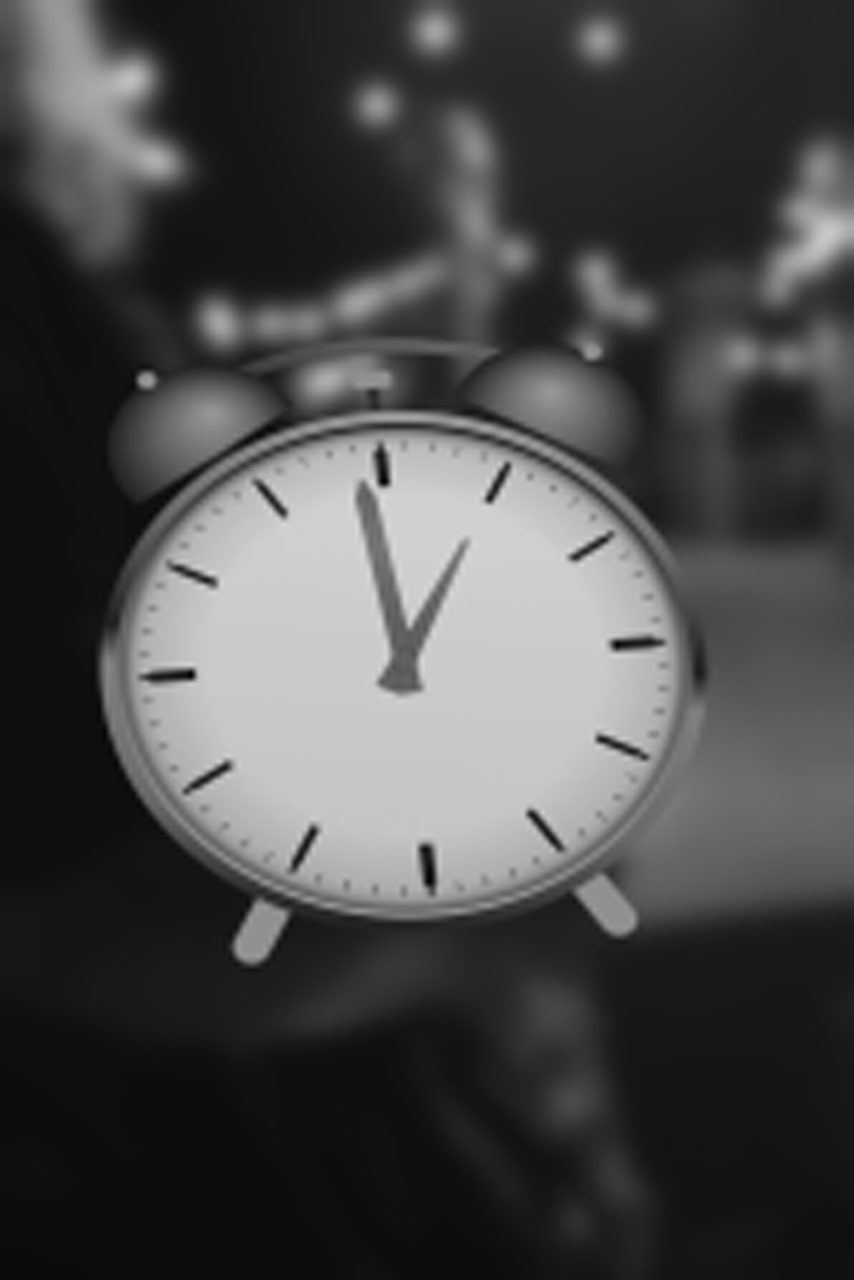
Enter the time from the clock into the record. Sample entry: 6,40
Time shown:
12,59
